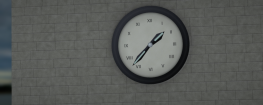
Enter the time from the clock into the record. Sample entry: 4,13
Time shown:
1,37
